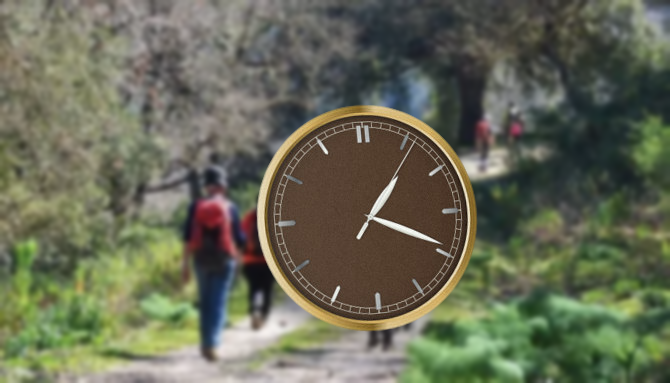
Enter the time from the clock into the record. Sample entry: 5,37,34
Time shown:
1,19,06
